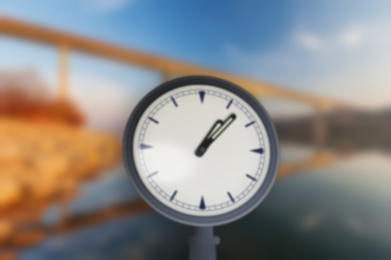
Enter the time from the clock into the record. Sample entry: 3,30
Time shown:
1,07
